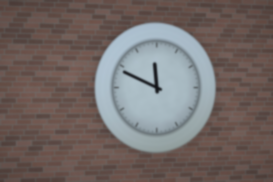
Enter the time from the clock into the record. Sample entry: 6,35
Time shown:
11,49
